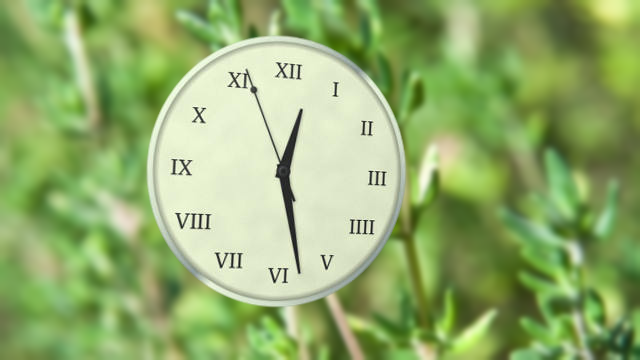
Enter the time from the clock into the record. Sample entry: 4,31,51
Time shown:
12,27,56
